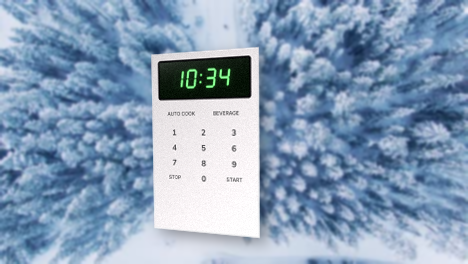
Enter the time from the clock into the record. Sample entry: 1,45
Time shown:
10,34
